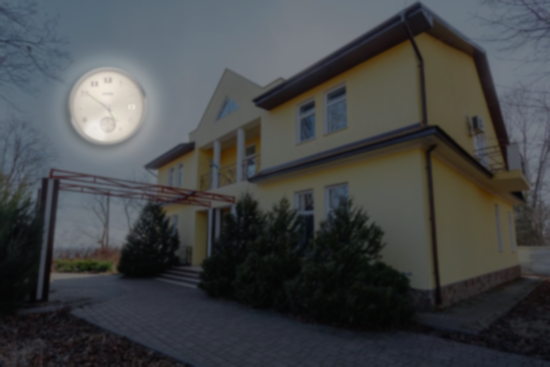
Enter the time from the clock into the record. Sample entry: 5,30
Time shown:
4,51
